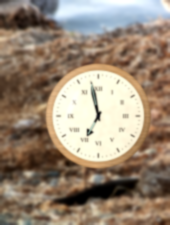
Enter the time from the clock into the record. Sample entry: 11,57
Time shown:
6,58
